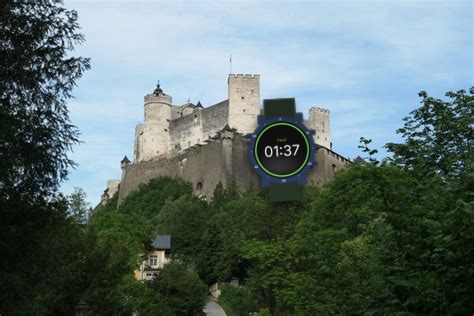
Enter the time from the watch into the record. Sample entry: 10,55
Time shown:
1,37
